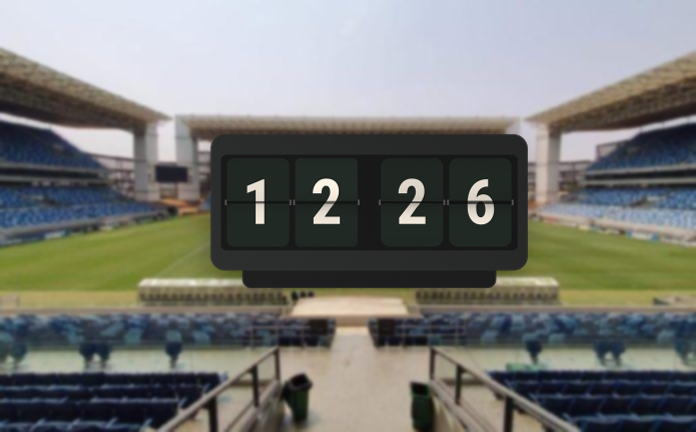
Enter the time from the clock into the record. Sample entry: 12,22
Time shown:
12,26
